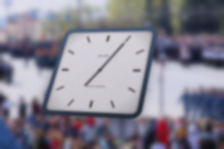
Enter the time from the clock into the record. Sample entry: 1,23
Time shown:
7,05
